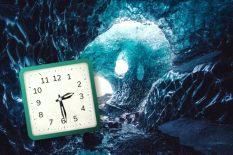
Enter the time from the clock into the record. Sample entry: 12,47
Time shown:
2,29
